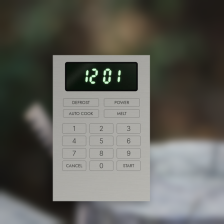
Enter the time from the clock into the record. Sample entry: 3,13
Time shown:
12,01
